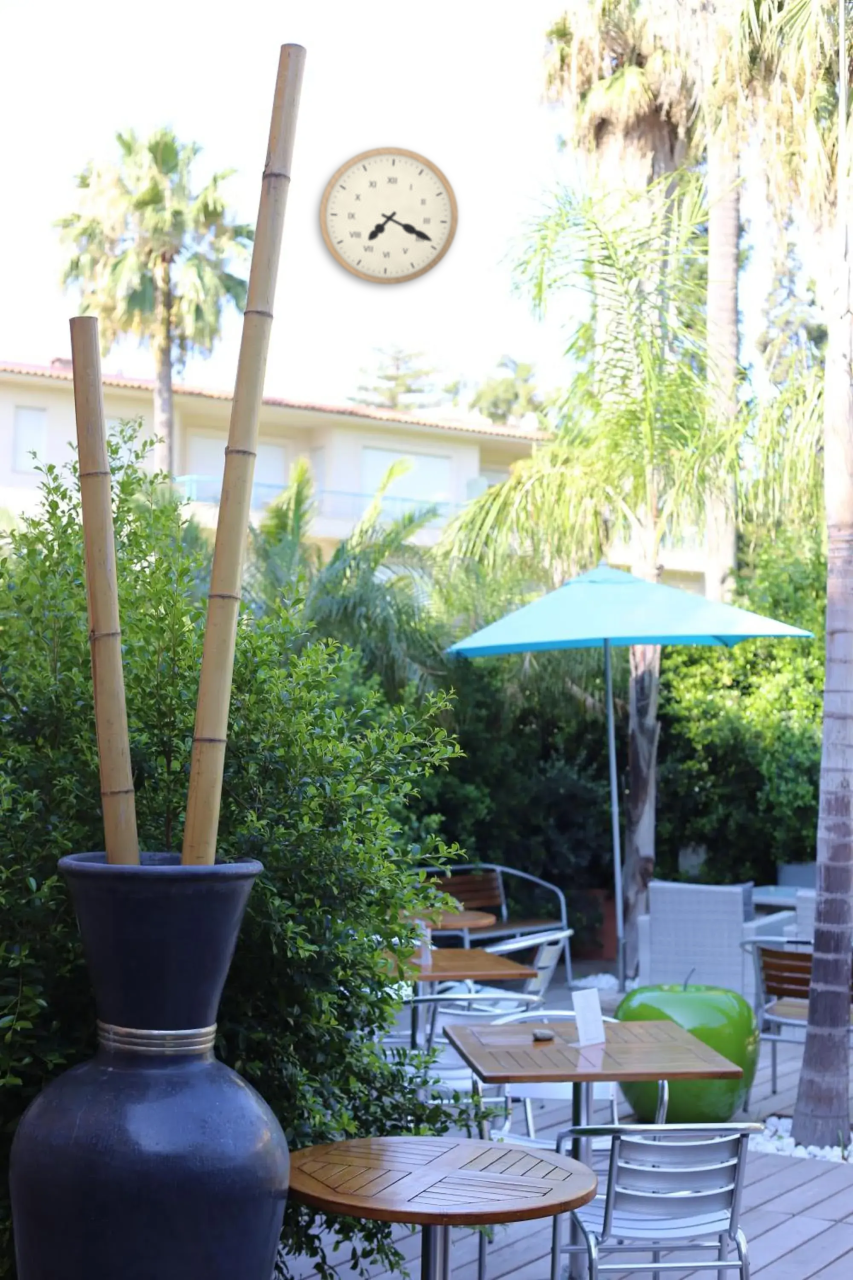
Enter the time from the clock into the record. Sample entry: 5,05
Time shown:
7,19
